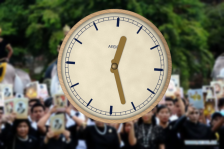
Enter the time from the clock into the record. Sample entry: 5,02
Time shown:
12,27
